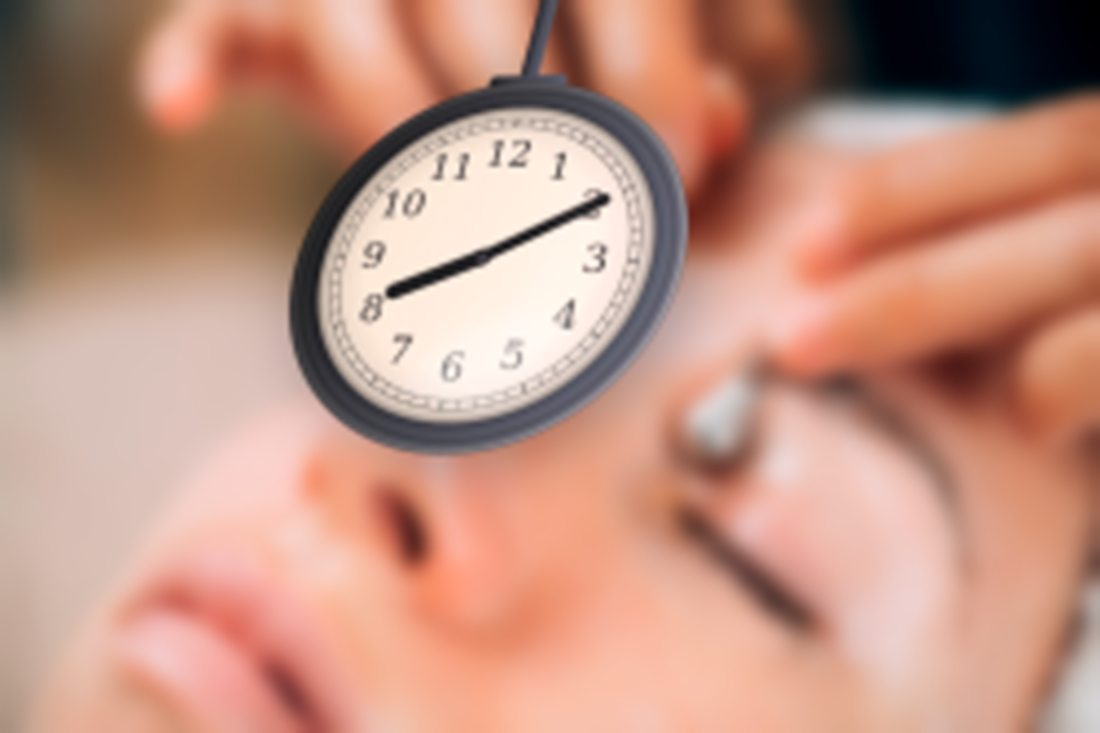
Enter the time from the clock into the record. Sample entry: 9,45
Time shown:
8,10
